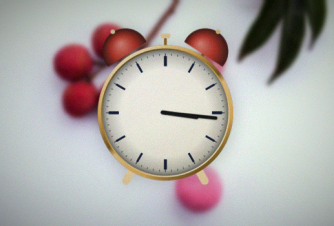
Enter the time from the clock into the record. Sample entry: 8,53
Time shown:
3,16
